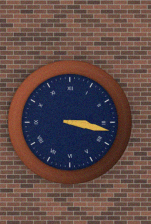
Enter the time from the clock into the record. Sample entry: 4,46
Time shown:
3,17
